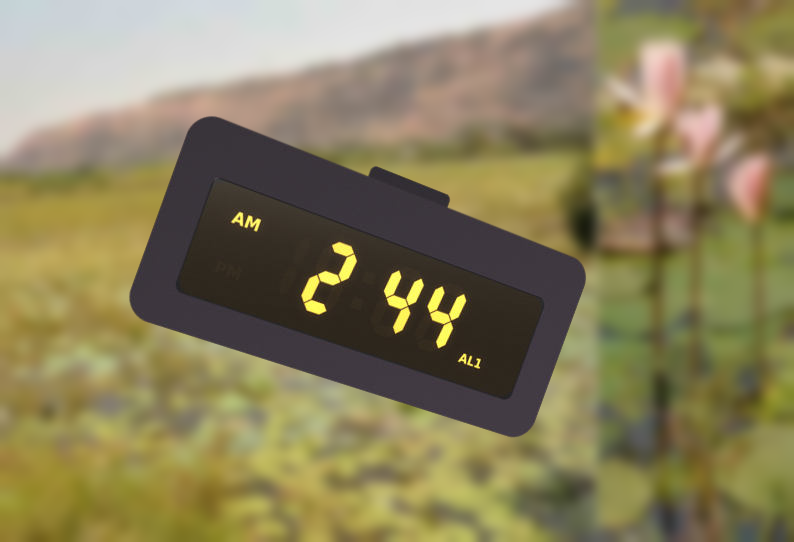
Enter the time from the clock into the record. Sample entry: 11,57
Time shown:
2,44
